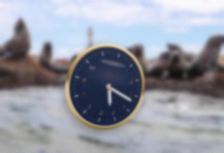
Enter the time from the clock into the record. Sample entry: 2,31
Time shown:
5,17
